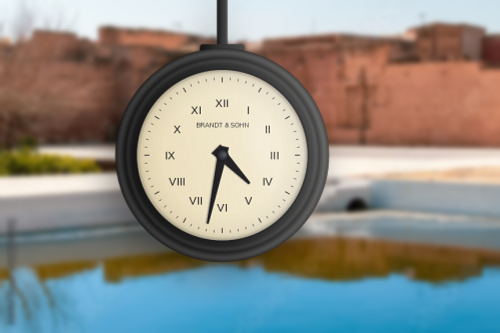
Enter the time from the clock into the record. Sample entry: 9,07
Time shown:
4,32
